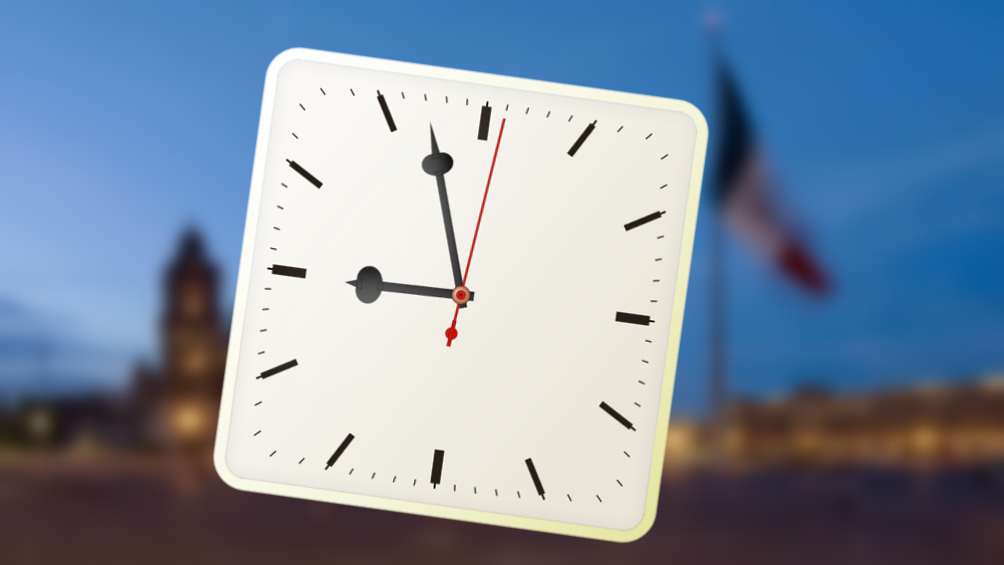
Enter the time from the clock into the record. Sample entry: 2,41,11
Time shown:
8,57,01
